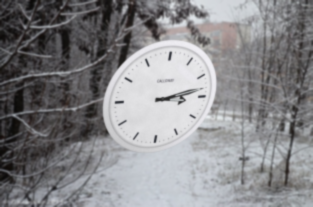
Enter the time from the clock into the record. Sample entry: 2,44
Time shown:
3,13
